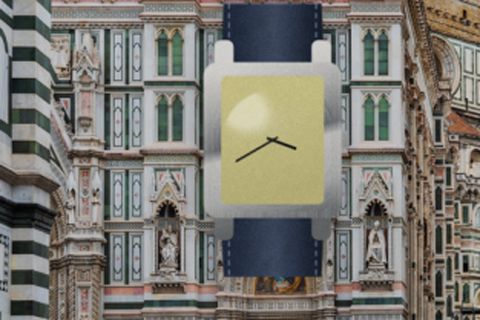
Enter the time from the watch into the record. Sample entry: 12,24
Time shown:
3,40
